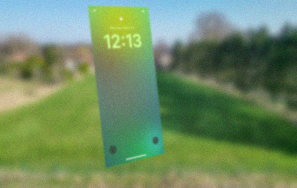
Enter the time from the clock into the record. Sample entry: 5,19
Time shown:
12,13
